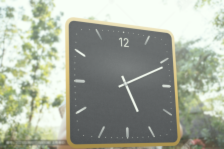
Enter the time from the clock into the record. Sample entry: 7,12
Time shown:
5,11
